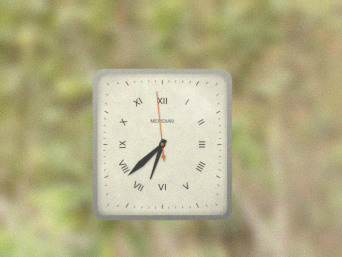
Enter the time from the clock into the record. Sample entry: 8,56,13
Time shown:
6,37,59
